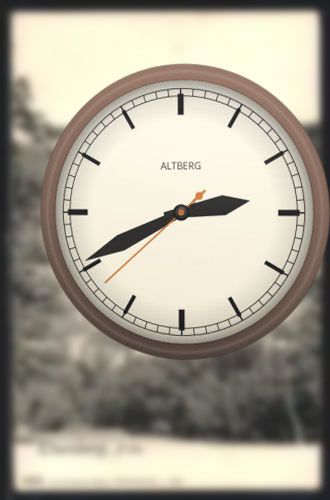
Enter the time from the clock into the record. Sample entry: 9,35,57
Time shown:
2,40,38
